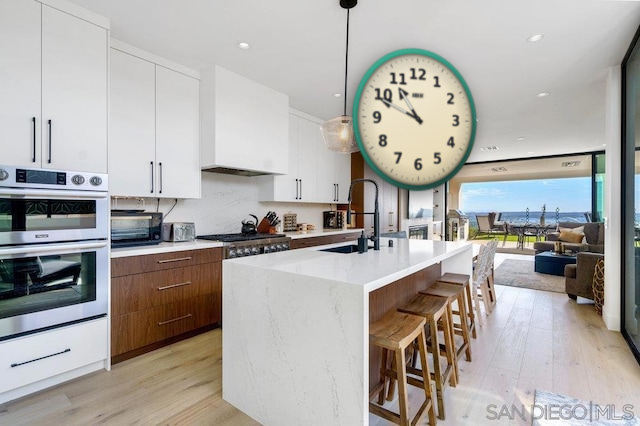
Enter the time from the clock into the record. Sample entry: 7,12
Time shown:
10,49
